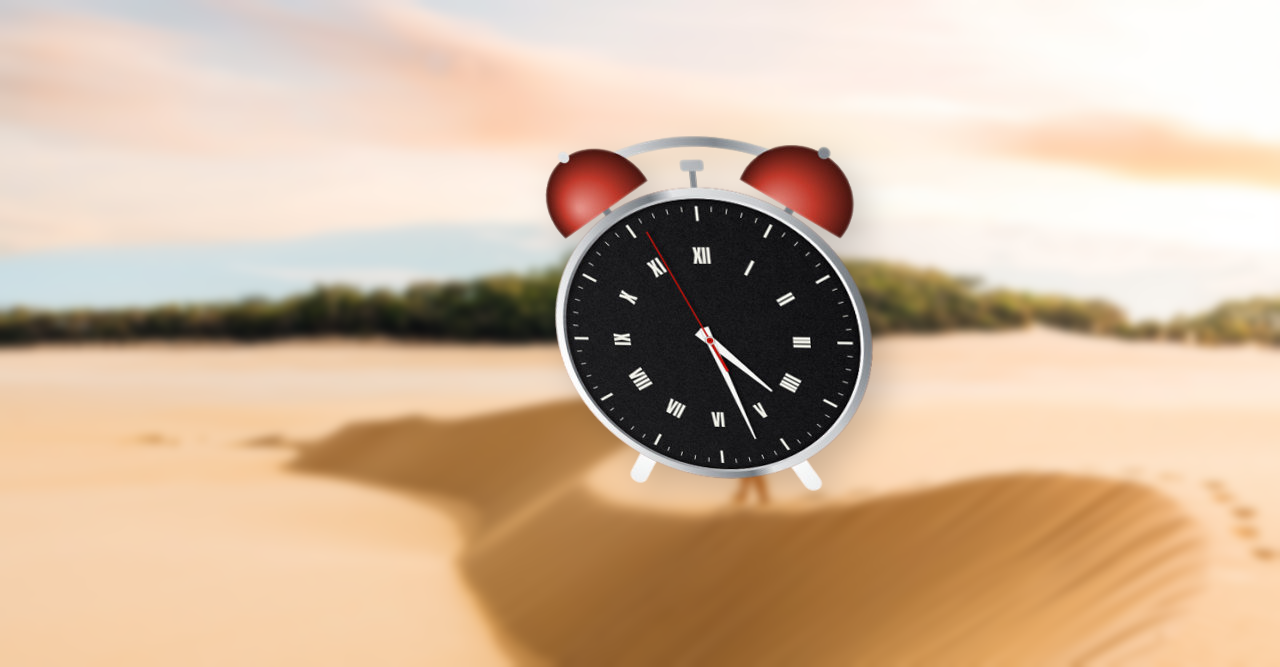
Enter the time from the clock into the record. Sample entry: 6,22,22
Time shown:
4,26,56
